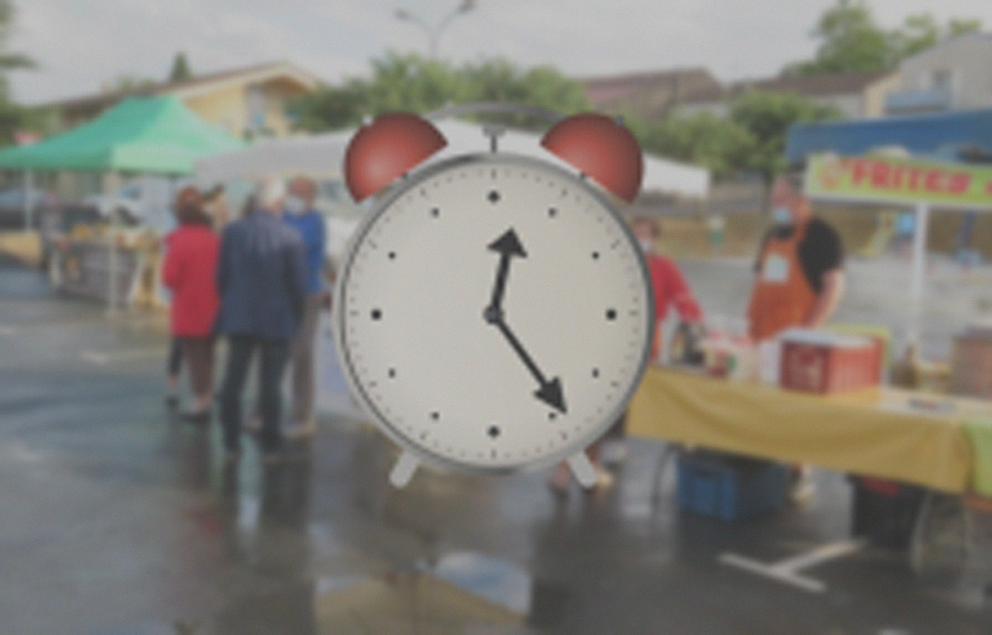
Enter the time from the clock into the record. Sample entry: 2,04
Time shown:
12,24
